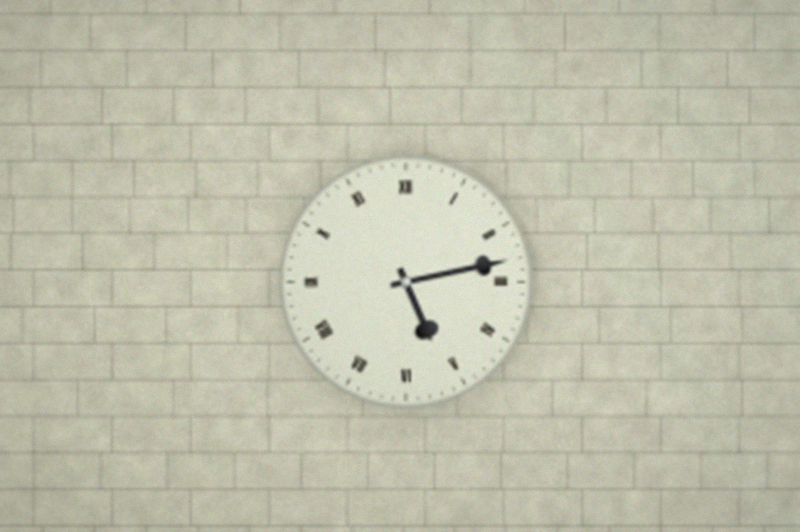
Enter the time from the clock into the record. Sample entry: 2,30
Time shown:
5,13
